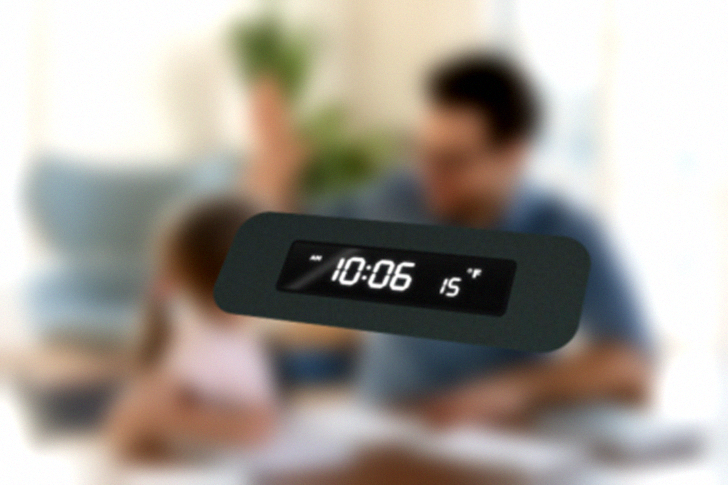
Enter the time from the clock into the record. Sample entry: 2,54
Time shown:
10,06
